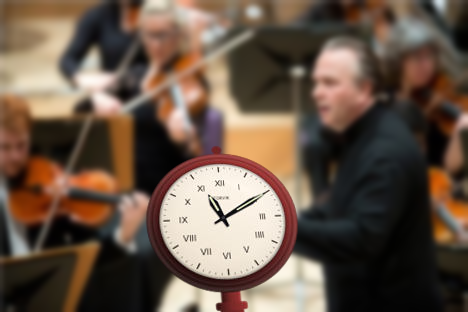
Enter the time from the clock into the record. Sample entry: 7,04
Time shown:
11,10
